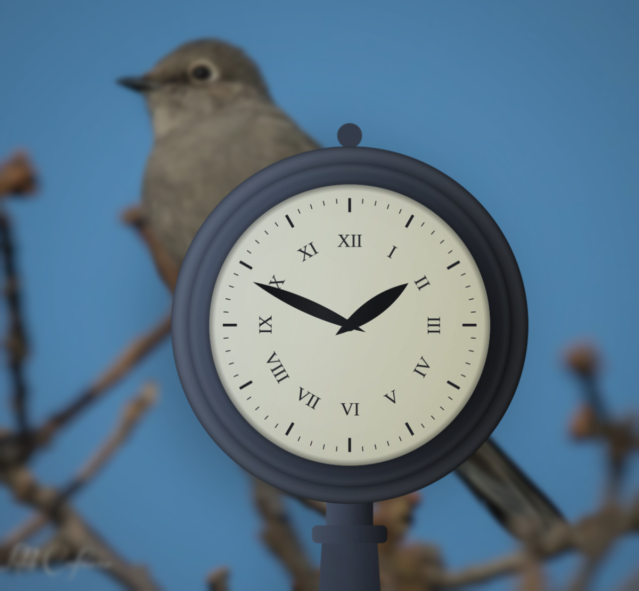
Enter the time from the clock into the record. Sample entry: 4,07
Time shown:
1,49
